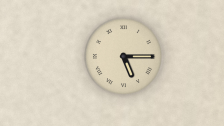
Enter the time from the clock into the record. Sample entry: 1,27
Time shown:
5,15
